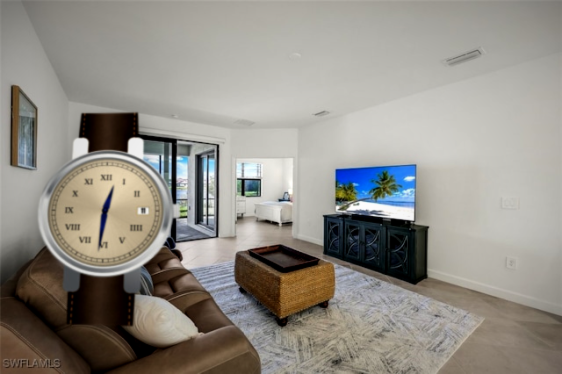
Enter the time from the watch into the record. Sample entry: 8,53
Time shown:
12,31
